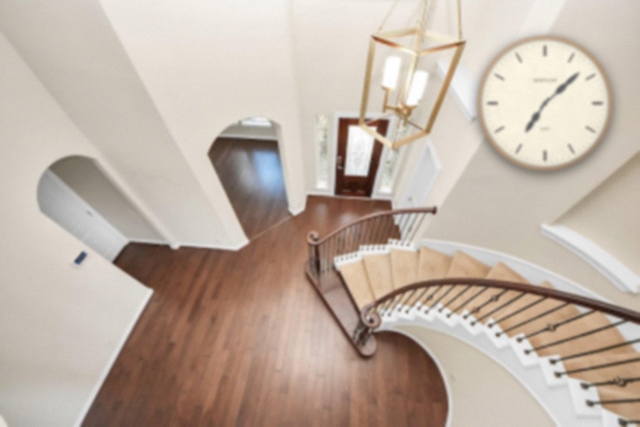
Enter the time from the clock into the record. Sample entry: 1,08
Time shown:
7,08
